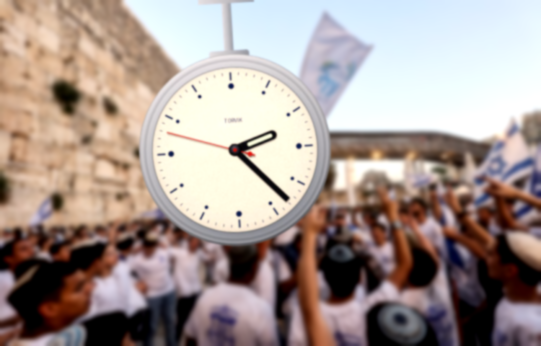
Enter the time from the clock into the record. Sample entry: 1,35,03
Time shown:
2,22,48
